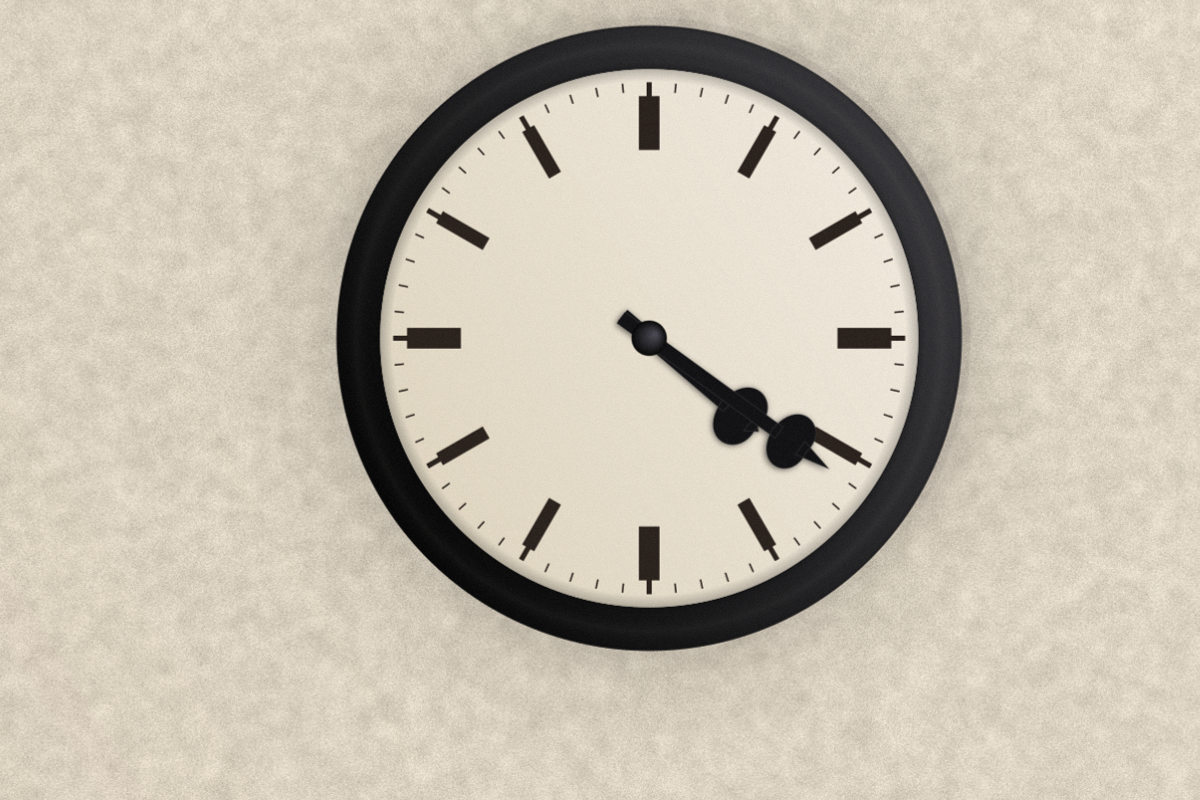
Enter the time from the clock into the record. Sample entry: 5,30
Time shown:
4,21
